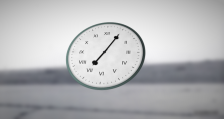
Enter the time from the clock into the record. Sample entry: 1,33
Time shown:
7,05
